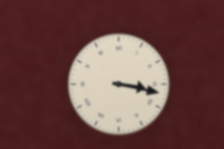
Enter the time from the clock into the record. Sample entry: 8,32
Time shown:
3,17
